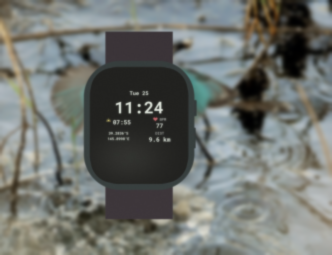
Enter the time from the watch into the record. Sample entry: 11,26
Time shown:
11,24
